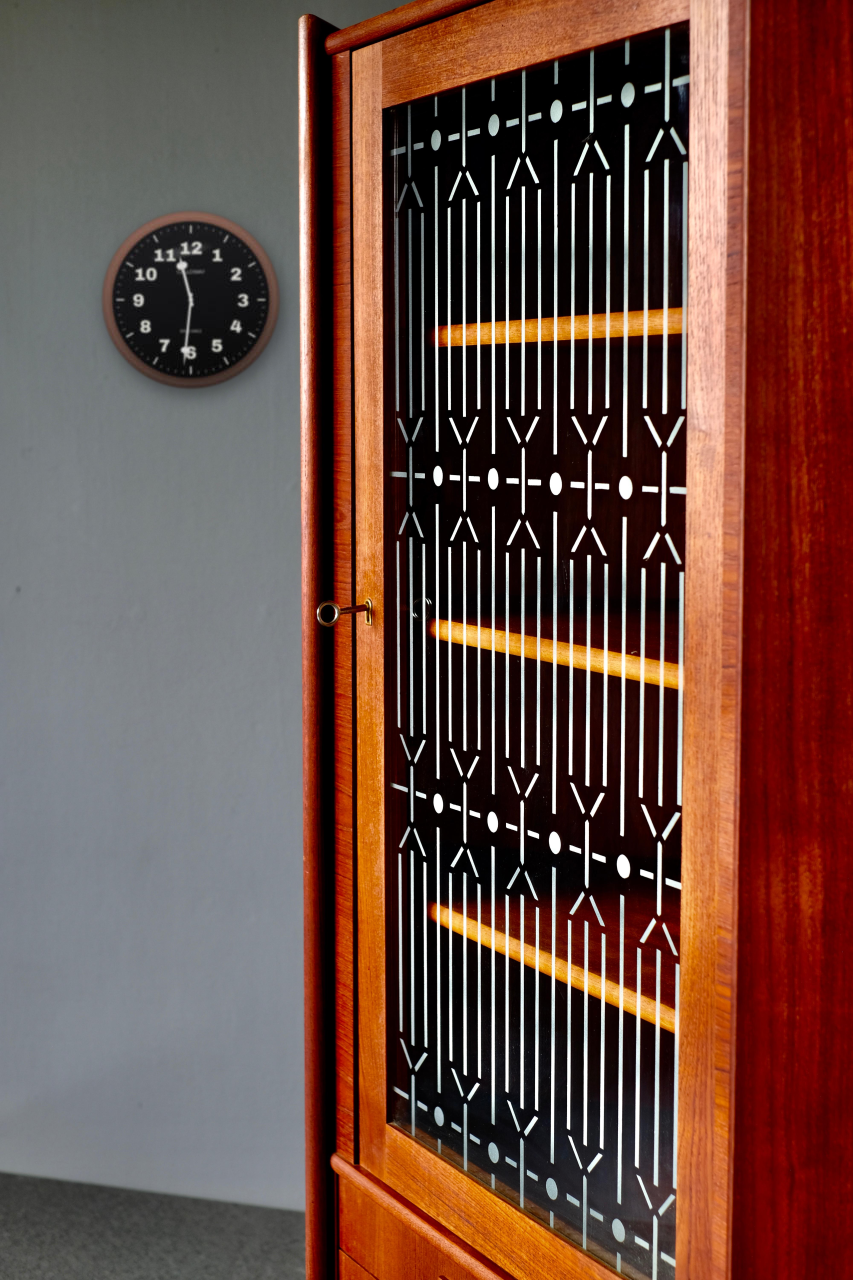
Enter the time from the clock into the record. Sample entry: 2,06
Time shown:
11,31
